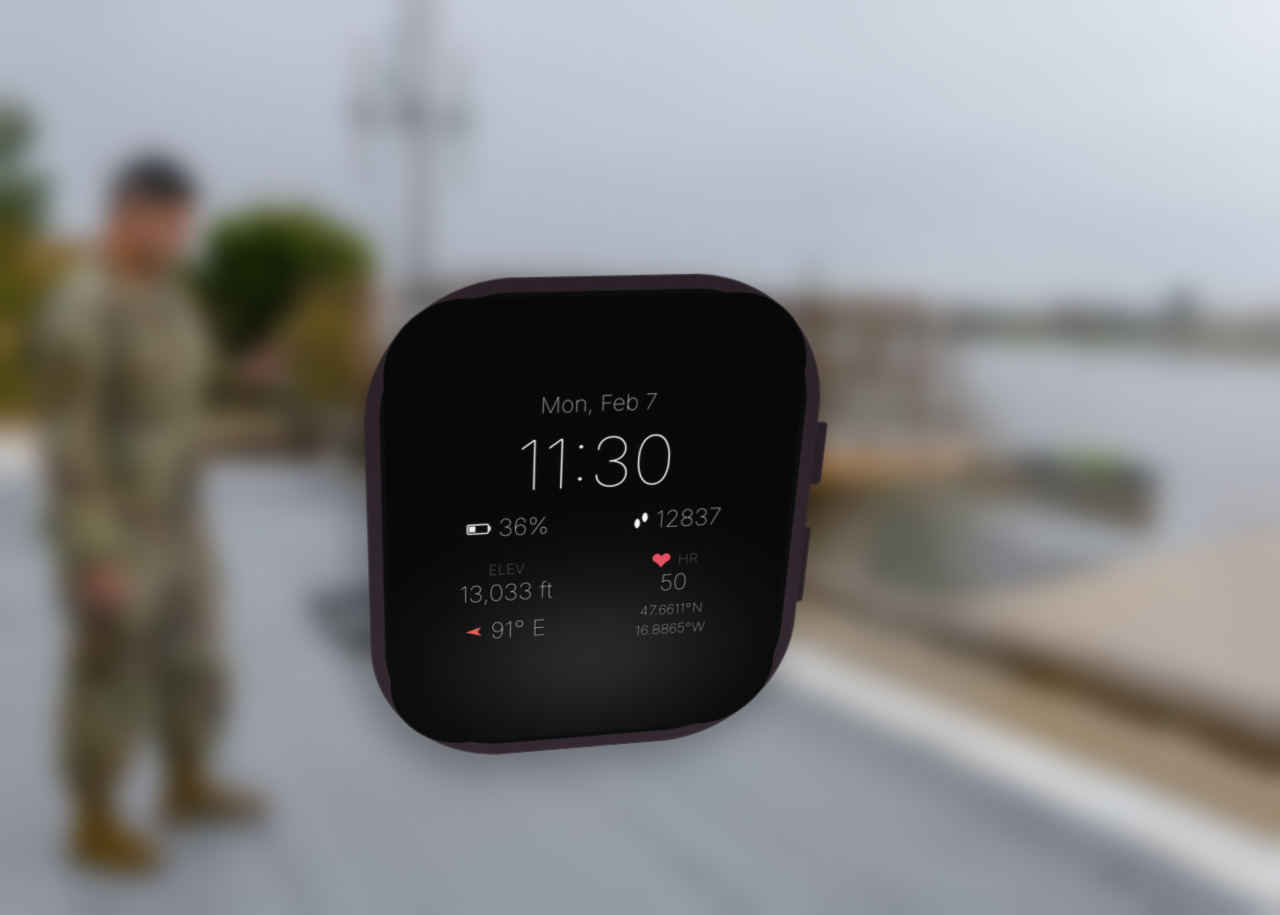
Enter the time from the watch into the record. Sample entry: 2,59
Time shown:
11,30
